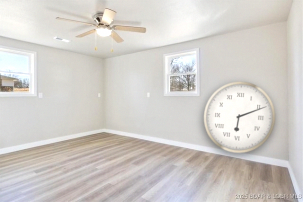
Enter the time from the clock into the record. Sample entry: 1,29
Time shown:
6,11
